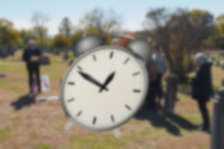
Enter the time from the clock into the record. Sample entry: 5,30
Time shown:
12,49
